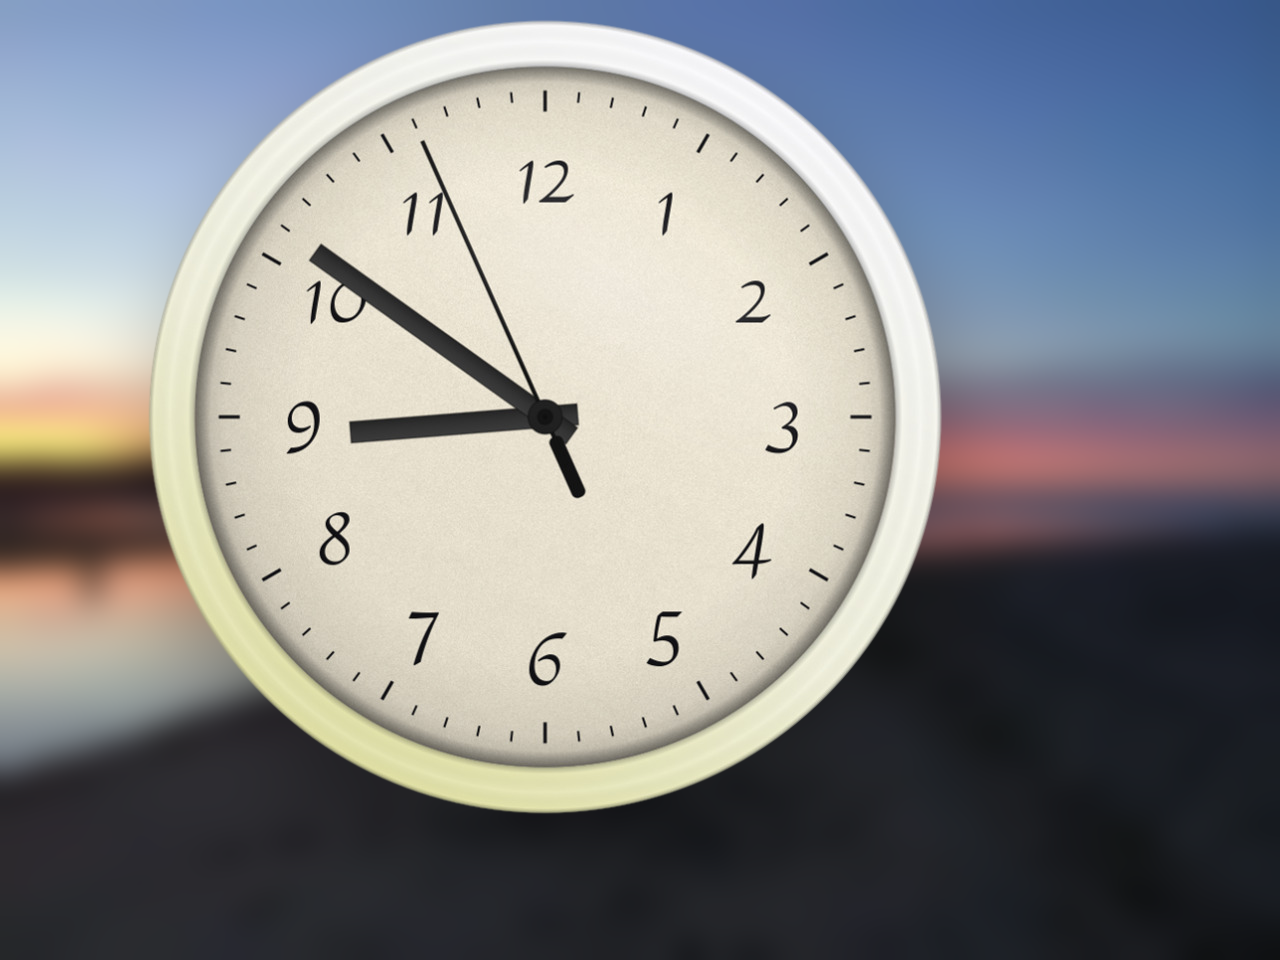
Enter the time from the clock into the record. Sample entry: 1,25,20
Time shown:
8,50,56
